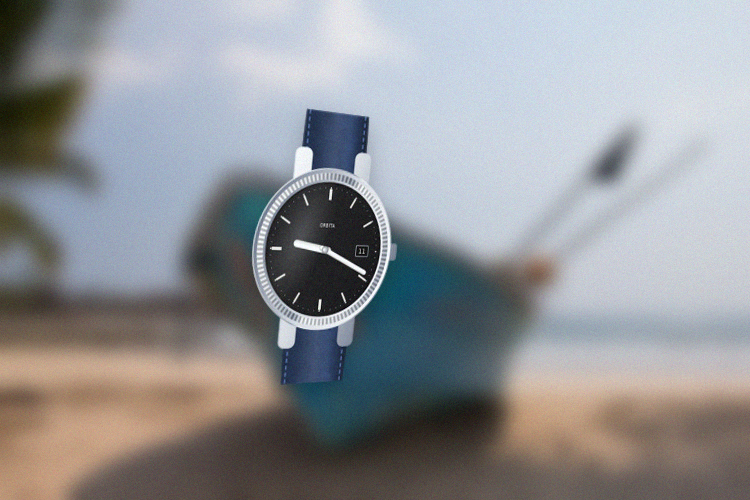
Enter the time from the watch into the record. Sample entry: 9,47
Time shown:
9,19
